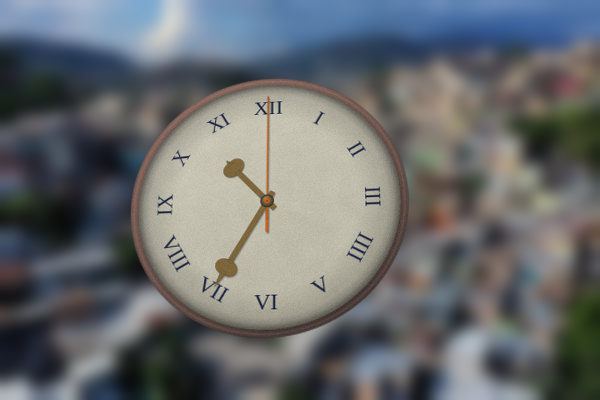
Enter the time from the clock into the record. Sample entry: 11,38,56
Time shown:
10,35,00
